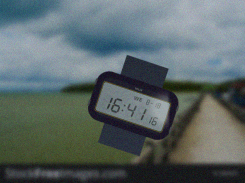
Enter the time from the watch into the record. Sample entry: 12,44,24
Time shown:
16,41,16
